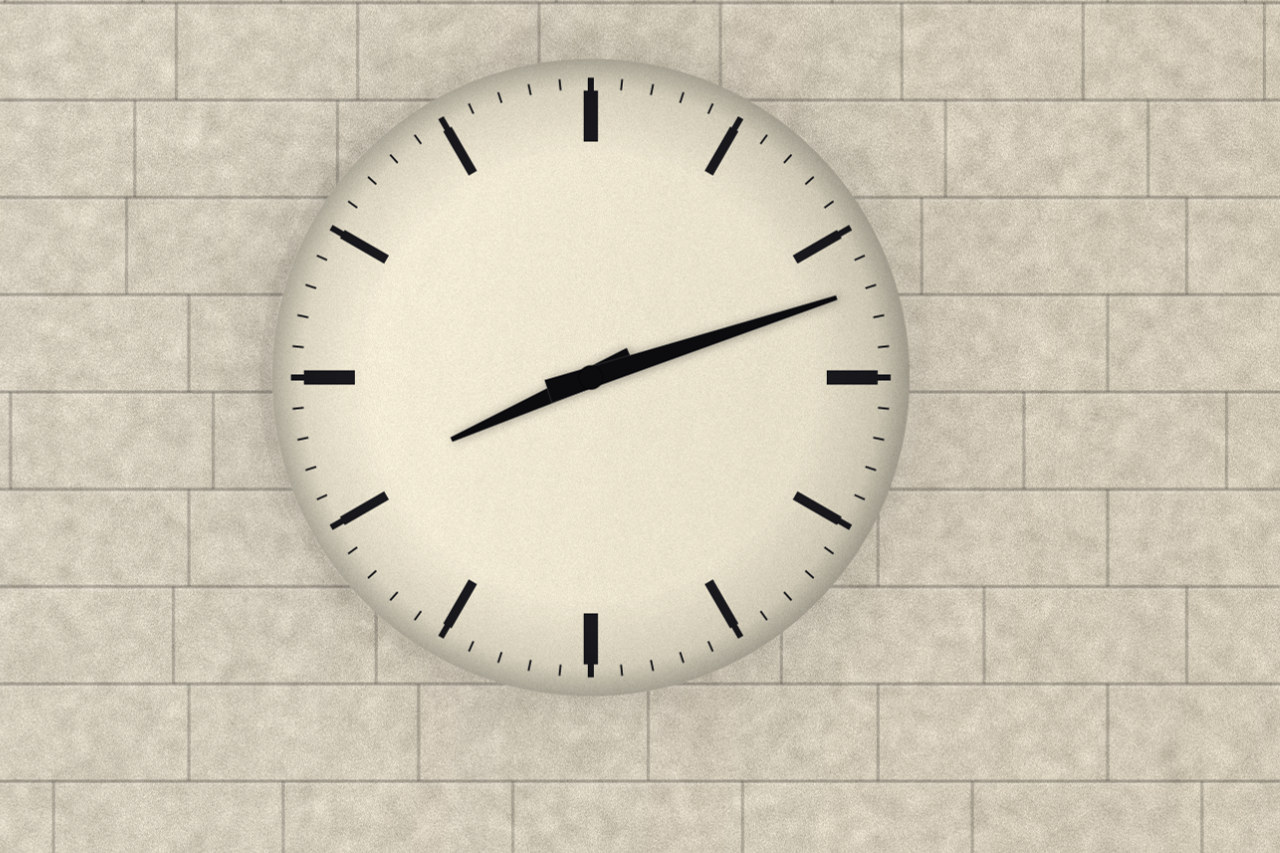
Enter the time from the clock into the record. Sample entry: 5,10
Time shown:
8,12
